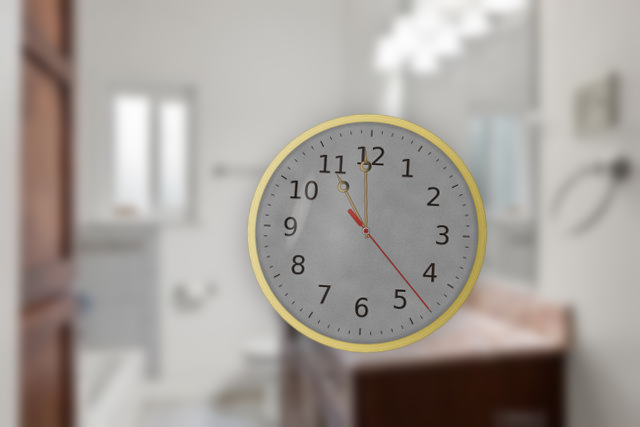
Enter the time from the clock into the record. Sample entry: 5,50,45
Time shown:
10,59,23
